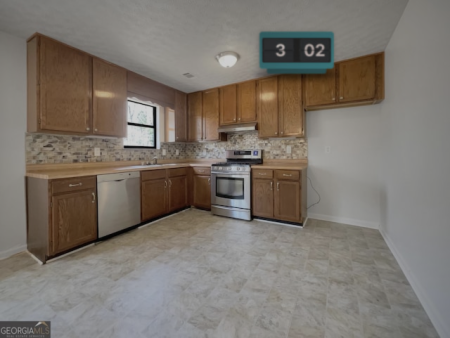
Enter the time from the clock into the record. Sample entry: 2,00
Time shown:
3,02
